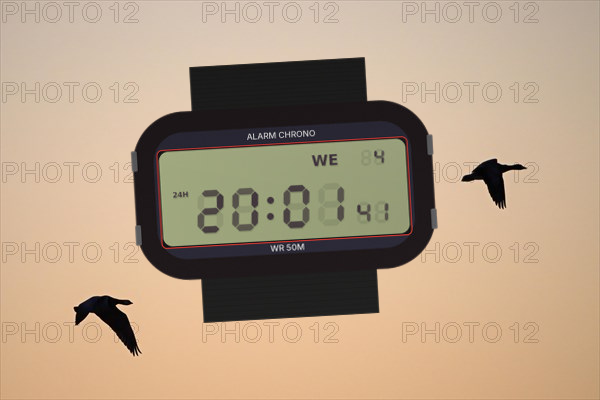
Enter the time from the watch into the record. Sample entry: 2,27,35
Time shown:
20,01,41
